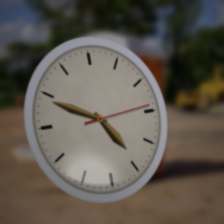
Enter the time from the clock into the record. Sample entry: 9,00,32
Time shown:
4,49,14
